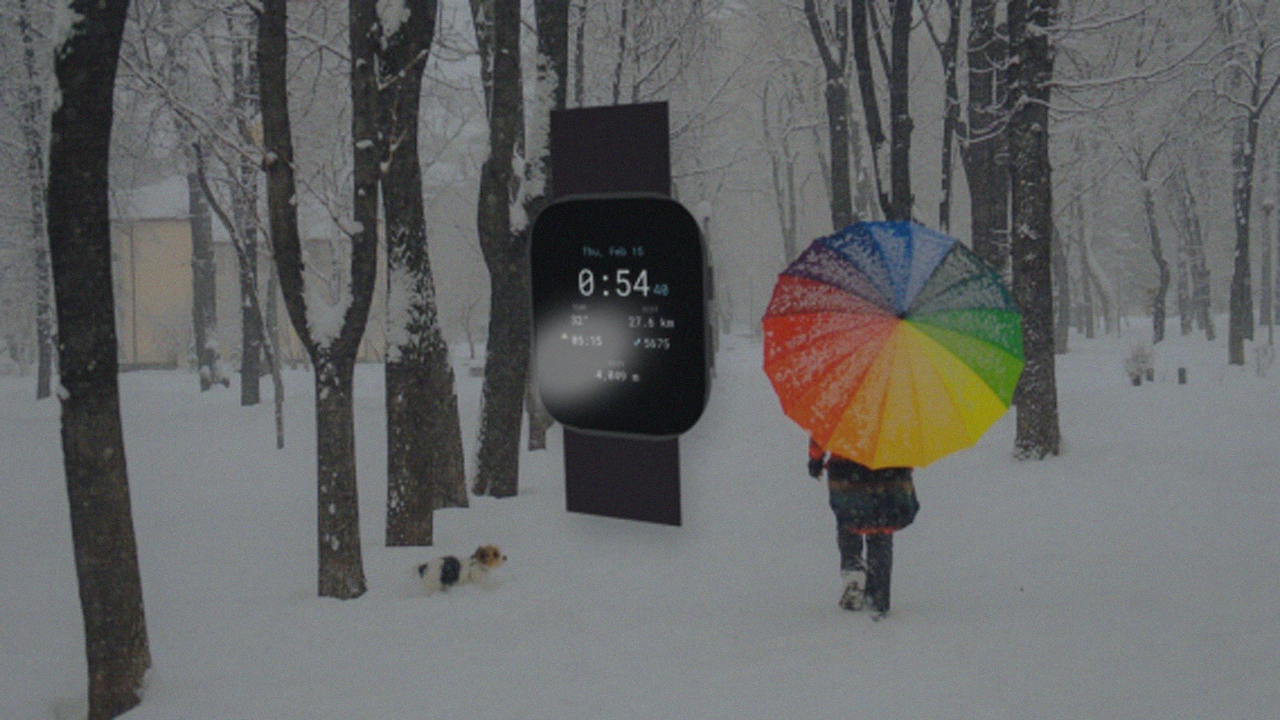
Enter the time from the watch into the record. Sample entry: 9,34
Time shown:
0,54
